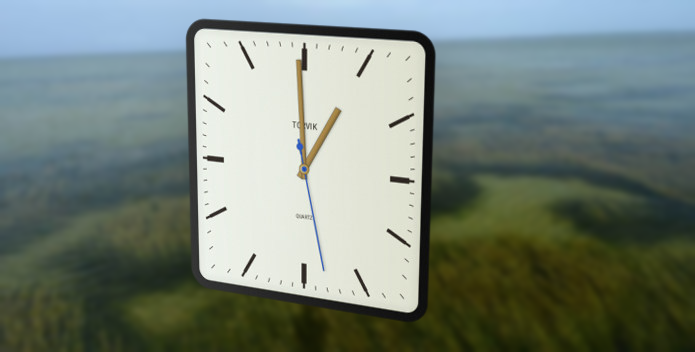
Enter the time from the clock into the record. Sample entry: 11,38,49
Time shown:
12,59,28
